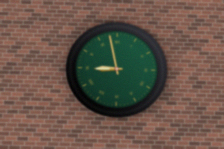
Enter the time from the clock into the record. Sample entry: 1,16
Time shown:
8,58
